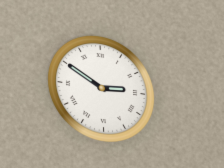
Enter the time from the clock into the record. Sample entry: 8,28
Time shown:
2,50
